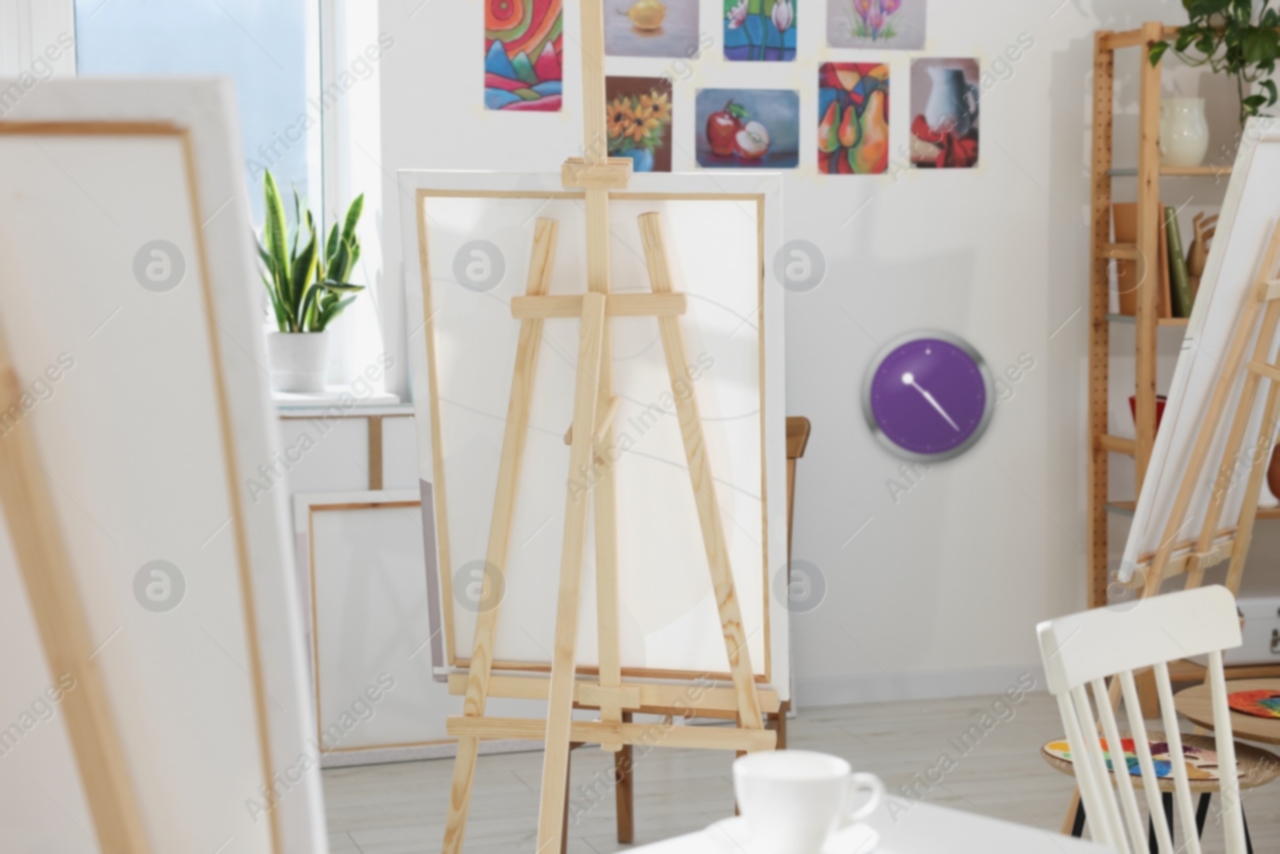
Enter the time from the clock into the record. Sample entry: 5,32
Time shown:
10,23
